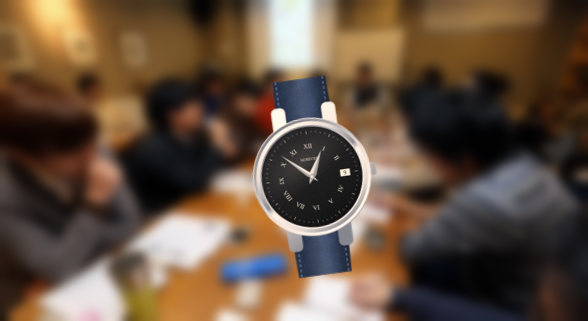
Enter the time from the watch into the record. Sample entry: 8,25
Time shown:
12,52
